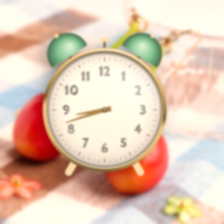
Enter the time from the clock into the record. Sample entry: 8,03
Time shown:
8,42
